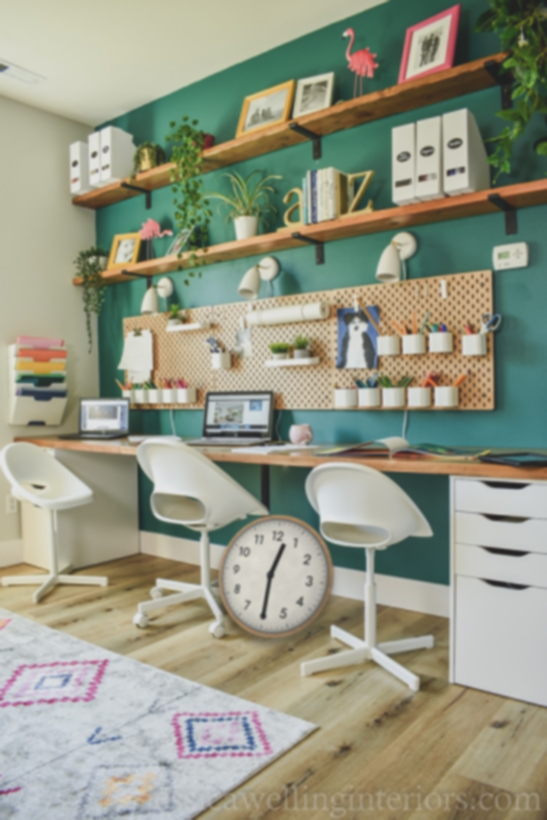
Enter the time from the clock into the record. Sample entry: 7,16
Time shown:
12,30
